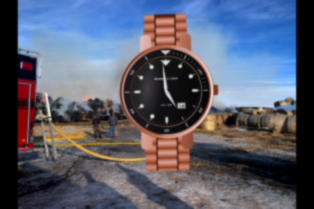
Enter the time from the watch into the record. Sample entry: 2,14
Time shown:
4,59
